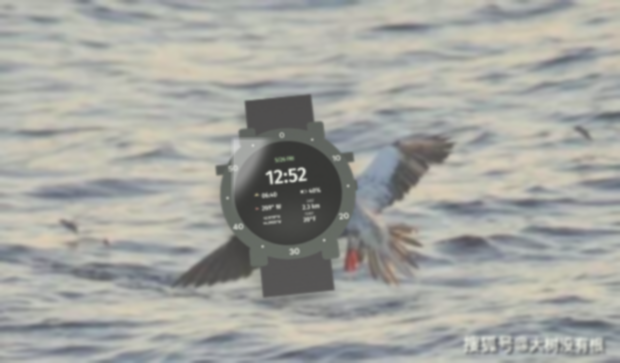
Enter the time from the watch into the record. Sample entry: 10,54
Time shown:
12,52
